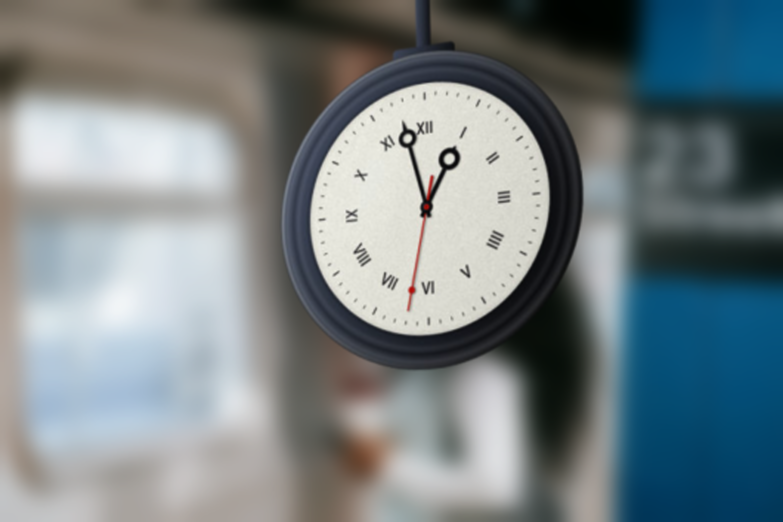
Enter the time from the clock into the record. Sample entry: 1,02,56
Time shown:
12,57,32
